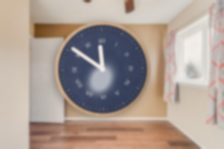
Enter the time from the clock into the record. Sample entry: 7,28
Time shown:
11,51
